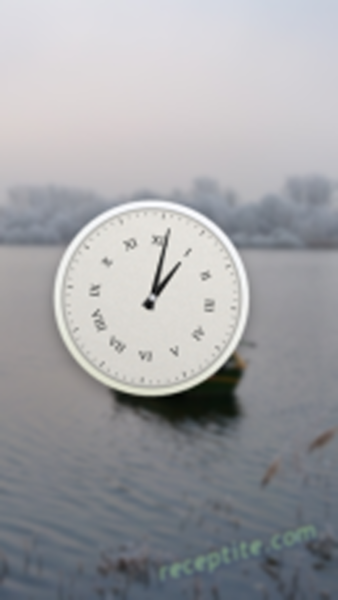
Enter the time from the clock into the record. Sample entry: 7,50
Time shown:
1,01
